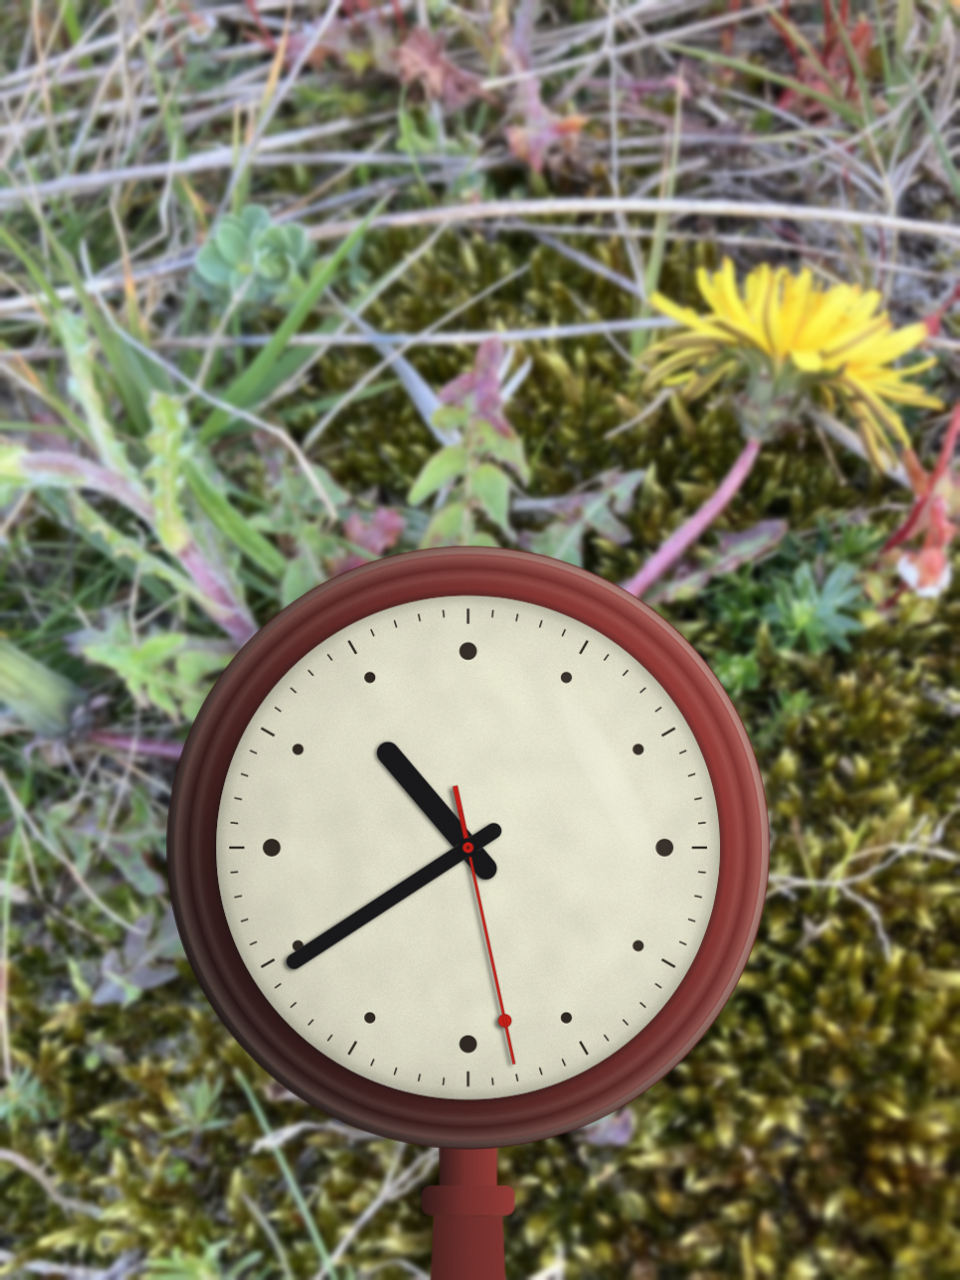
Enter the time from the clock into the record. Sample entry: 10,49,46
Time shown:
10,39,28
